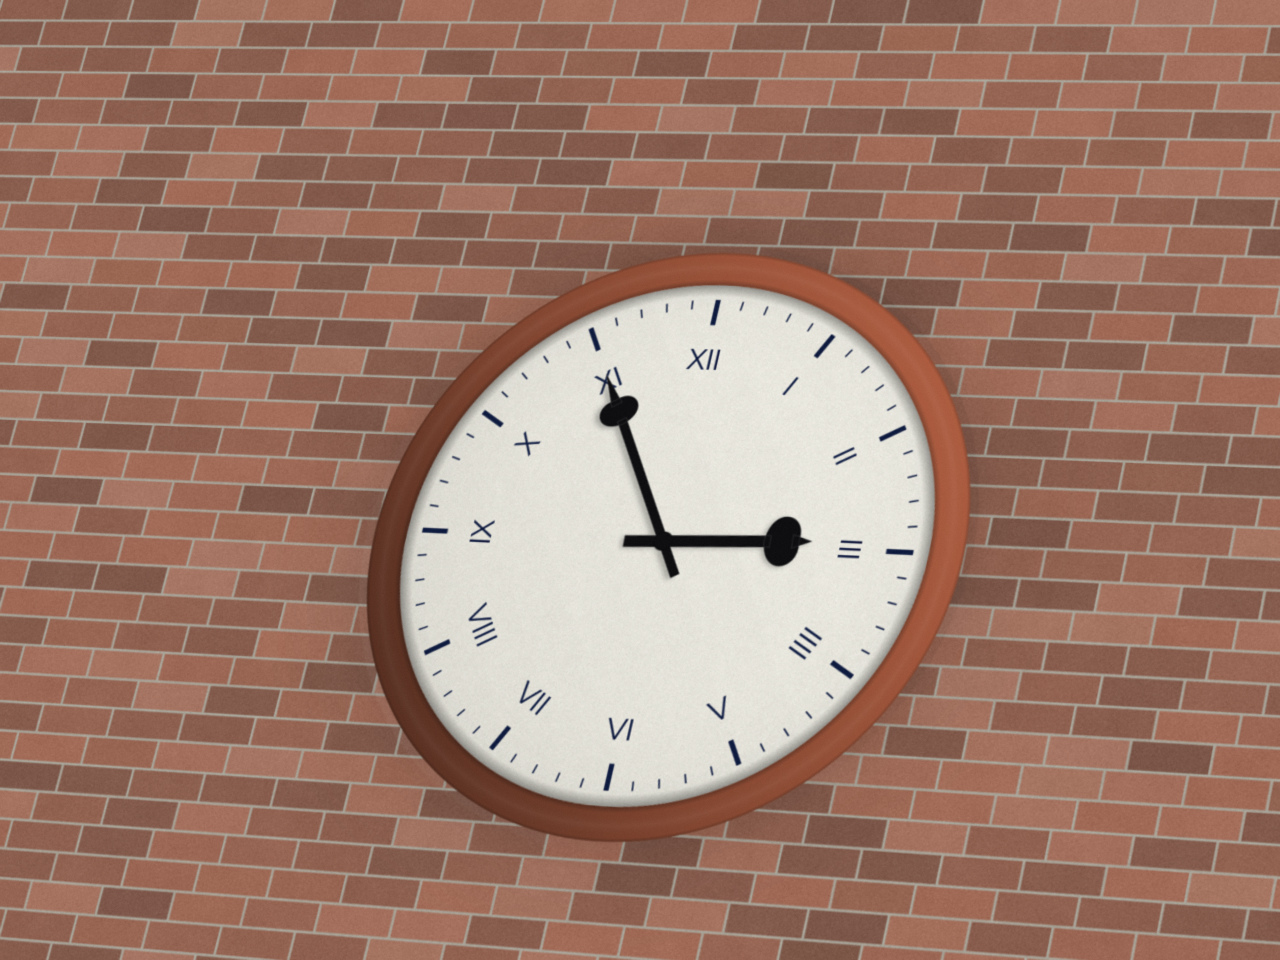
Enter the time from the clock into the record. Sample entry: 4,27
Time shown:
2,55
